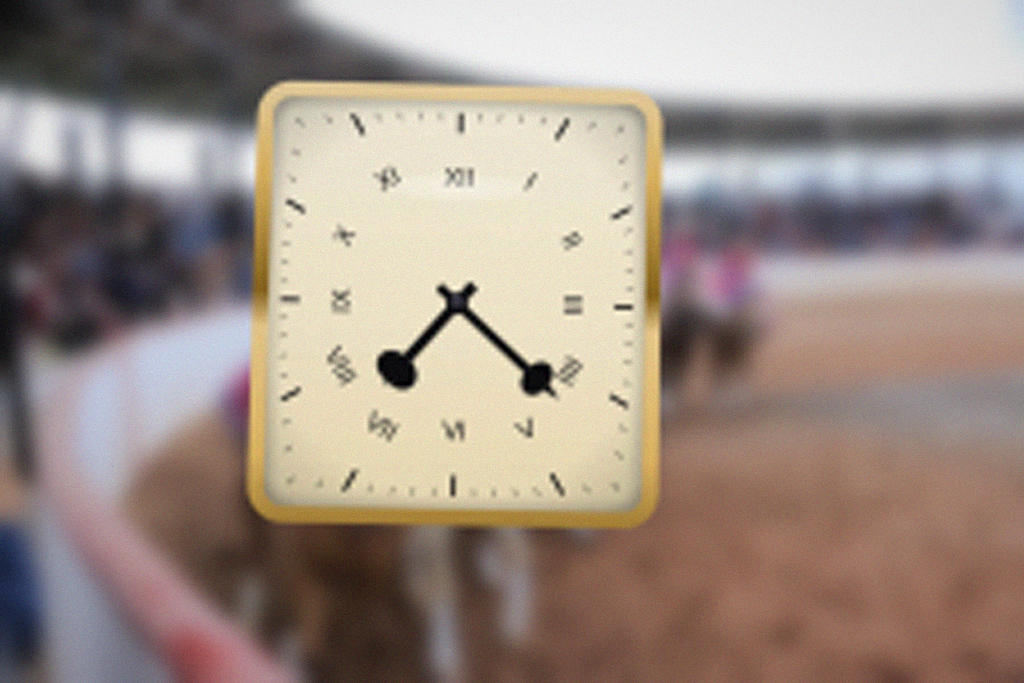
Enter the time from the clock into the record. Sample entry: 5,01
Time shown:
7,22
